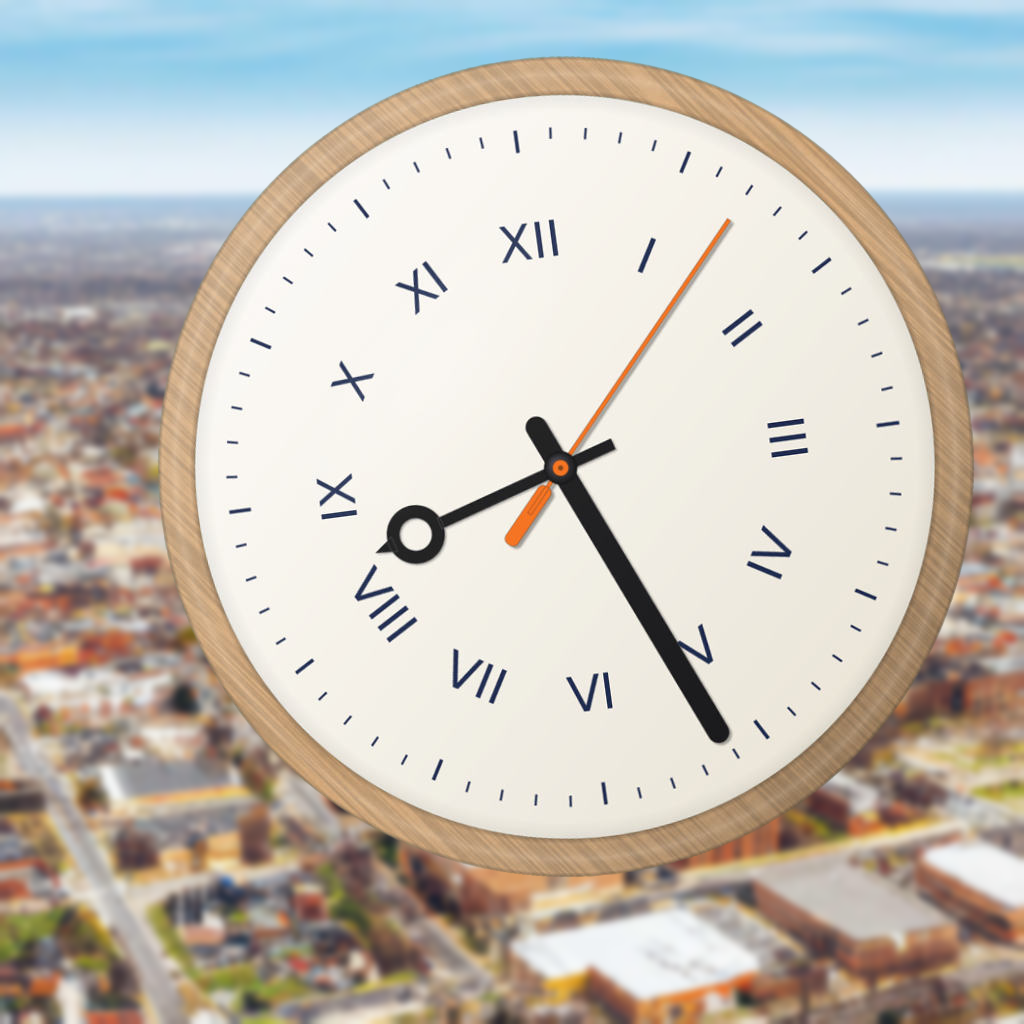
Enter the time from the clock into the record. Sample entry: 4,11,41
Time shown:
8,26,07
